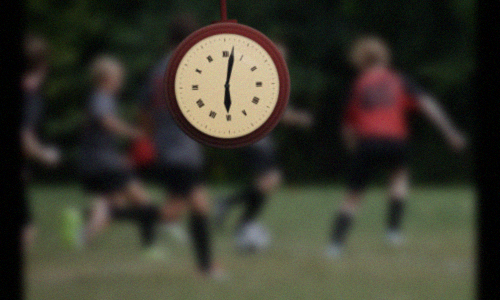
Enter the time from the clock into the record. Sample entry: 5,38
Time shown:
6,02
